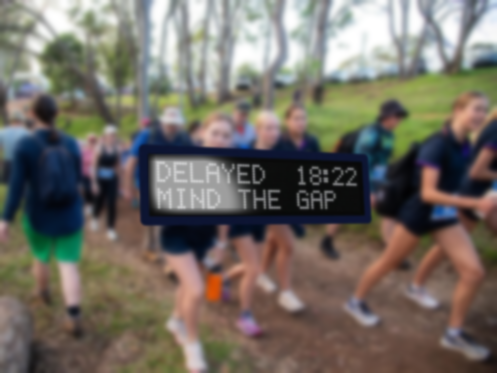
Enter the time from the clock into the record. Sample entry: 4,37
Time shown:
18,22
